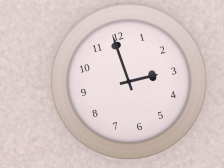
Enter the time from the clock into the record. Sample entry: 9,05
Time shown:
2,59
